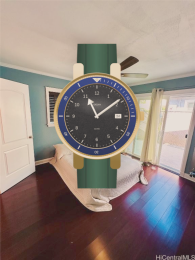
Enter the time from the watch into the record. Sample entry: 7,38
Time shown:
11,09
